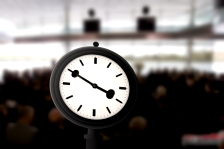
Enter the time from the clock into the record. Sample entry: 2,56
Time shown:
3,50
